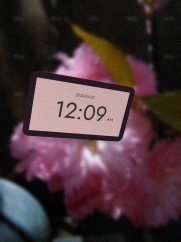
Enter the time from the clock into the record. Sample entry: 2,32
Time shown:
12,09
